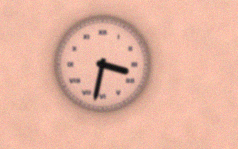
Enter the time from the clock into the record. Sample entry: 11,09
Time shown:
3,32
